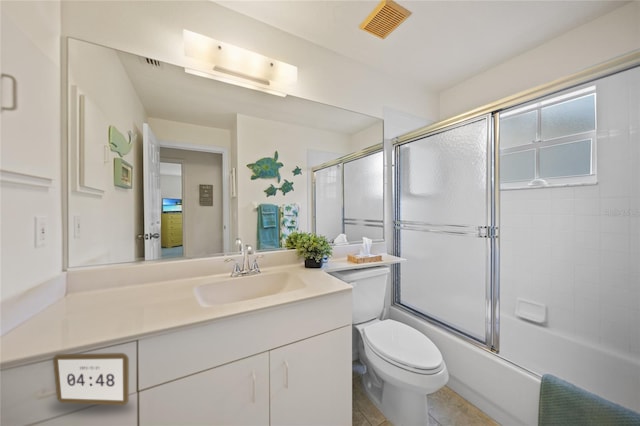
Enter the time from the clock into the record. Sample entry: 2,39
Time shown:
4,48
